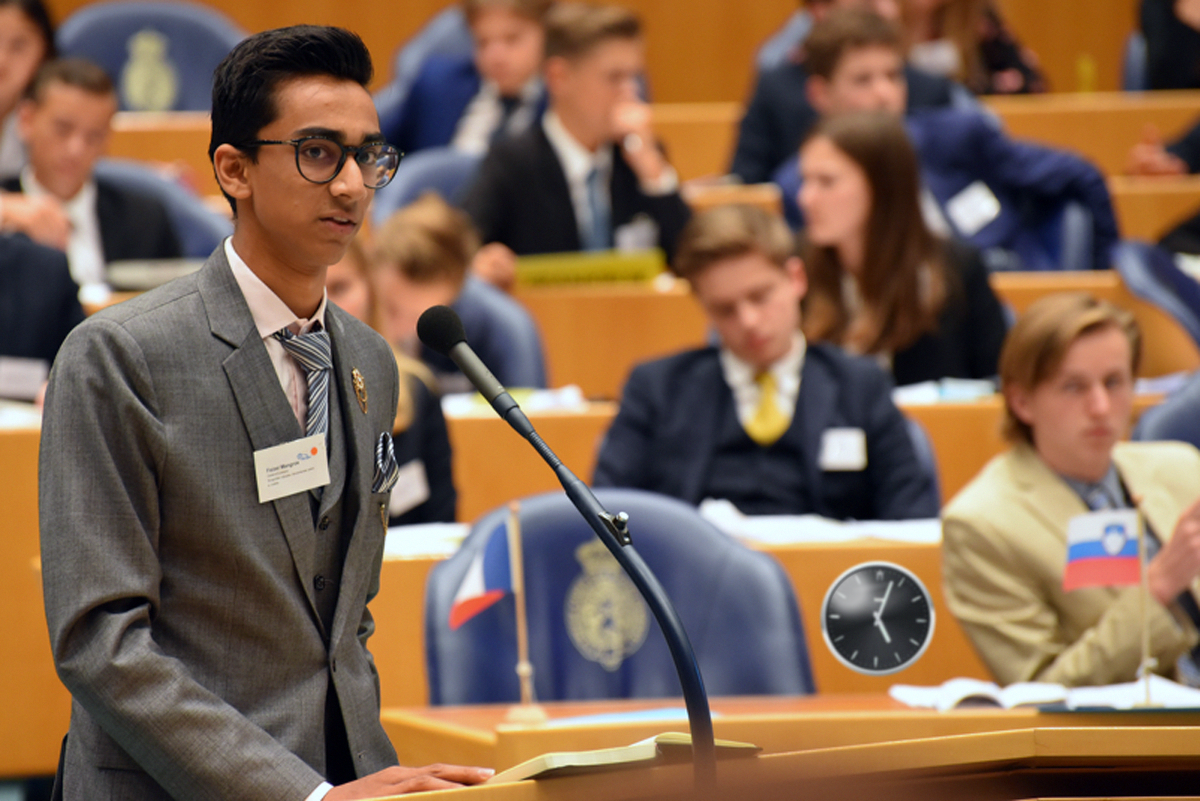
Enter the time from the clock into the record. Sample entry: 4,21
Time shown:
5,03
